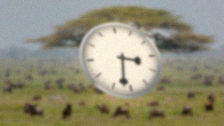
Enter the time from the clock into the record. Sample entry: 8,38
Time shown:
3,32
